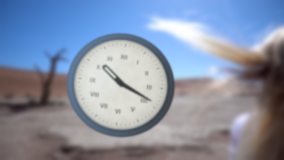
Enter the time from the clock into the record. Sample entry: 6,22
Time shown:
10,19
